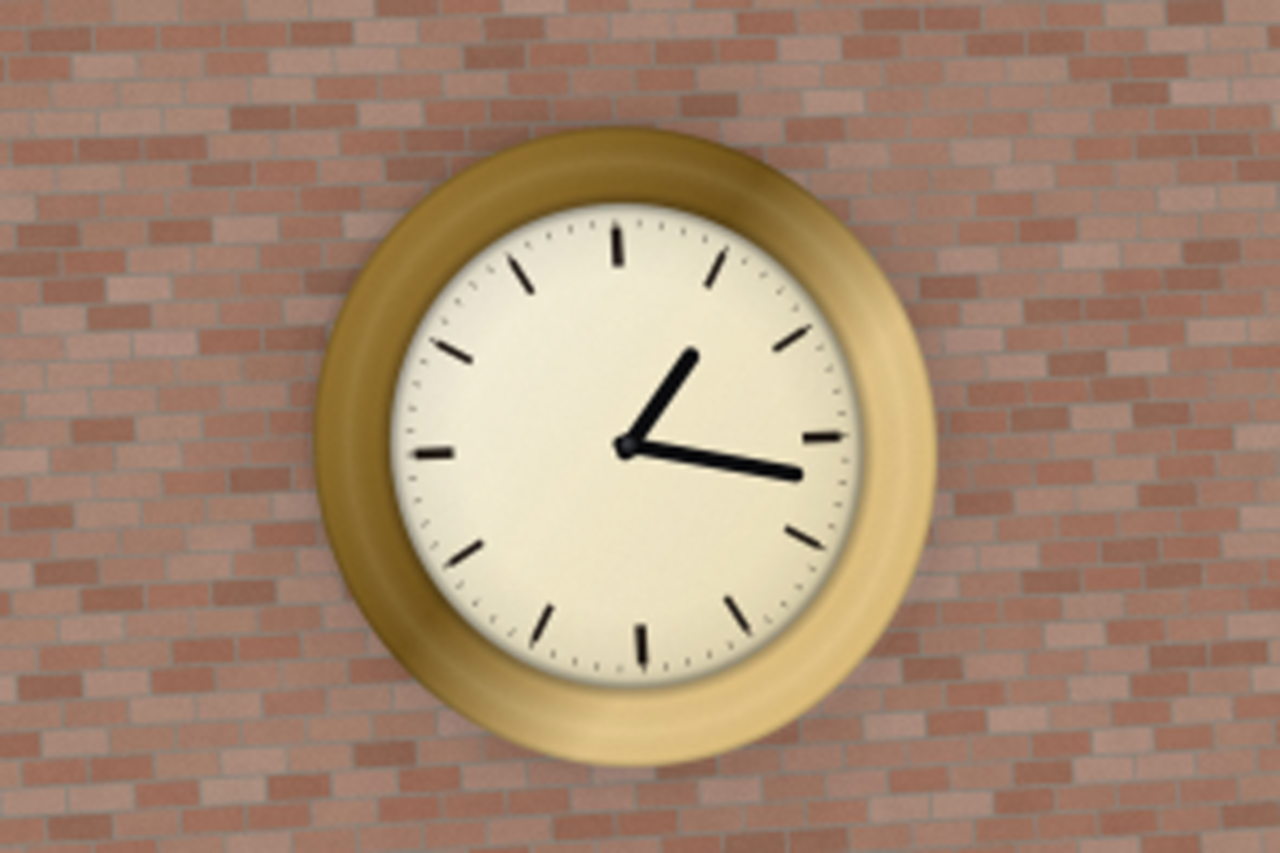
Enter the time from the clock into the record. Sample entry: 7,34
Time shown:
1,17
